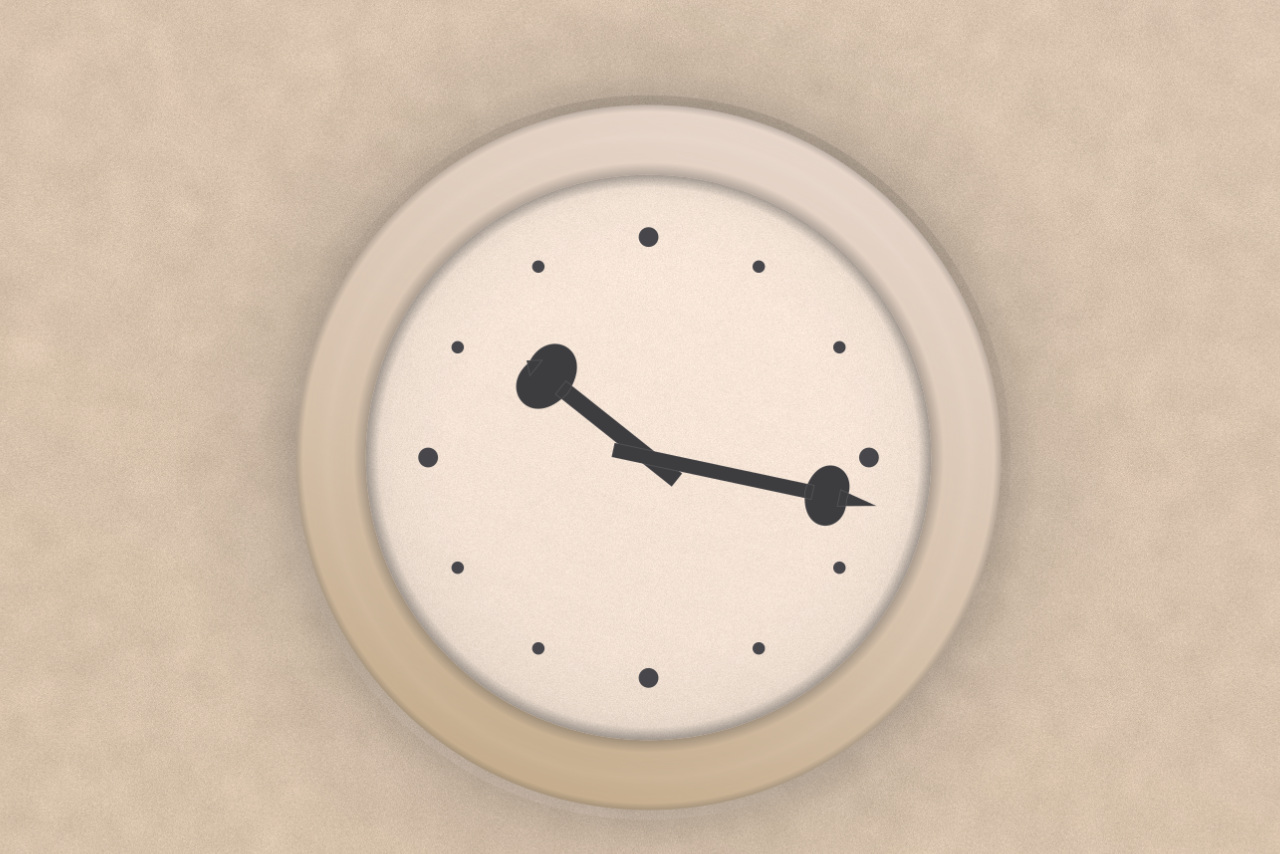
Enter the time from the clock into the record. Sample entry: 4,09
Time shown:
10,17
